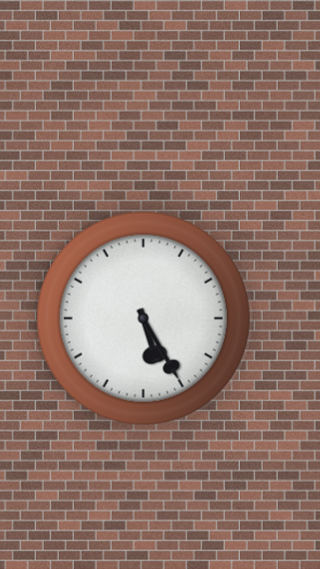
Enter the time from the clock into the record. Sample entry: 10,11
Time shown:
5,25
